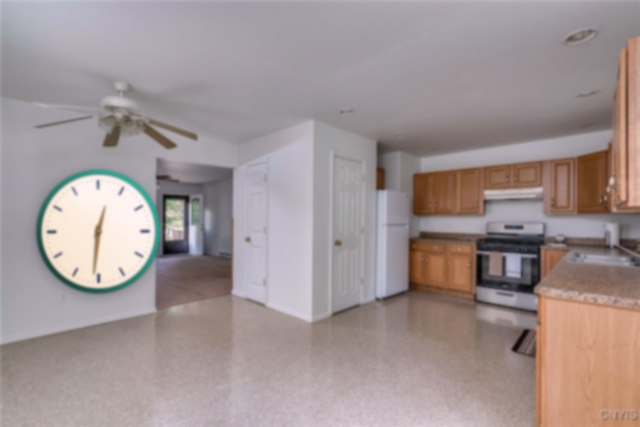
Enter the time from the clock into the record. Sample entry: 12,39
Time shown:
12,31
